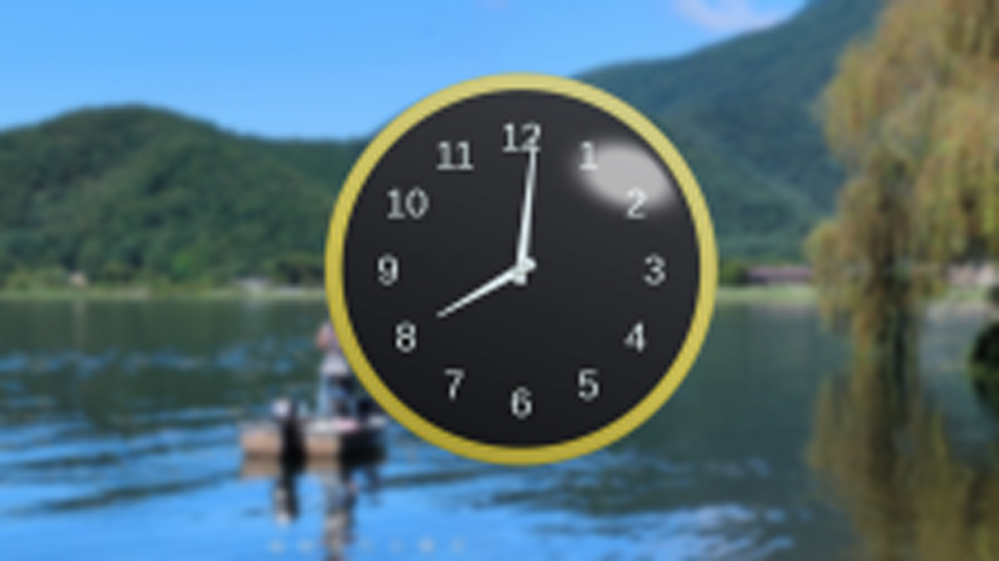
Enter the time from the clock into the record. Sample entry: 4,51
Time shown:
8,01
